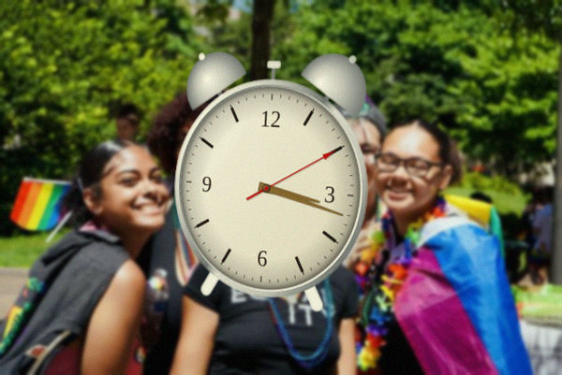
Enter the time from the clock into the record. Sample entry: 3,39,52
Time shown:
3,17,10
